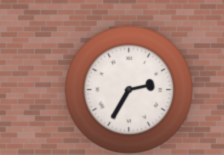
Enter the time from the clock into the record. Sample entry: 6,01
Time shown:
2,35
